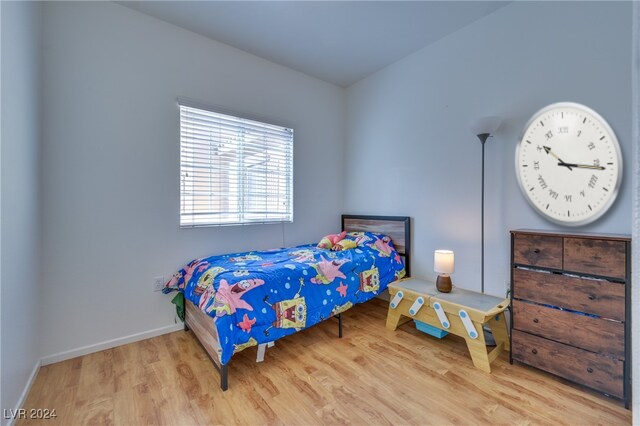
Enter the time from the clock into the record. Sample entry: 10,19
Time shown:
10,16
